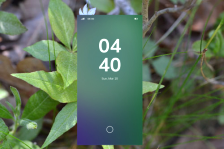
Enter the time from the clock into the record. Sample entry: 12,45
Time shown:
4,40
